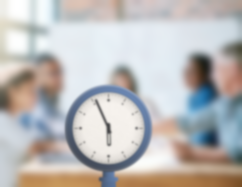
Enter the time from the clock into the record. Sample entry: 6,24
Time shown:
5,56
